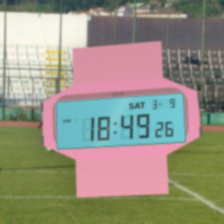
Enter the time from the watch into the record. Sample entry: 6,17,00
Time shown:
18,49,26
